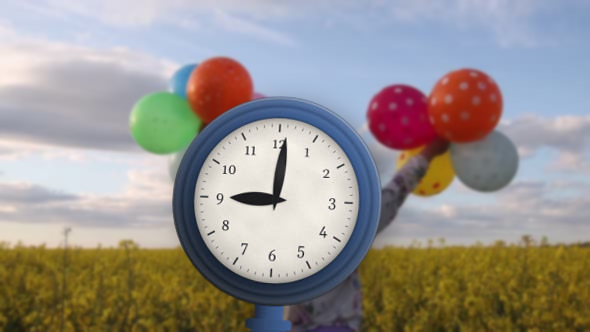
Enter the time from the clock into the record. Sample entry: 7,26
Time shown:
9,01
